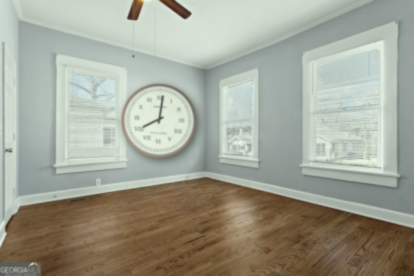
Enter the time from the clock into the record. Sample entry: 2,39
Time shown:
8,01
